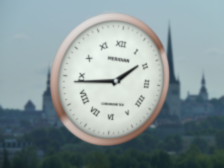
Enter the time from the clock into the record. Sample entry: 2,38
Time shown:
1,44
